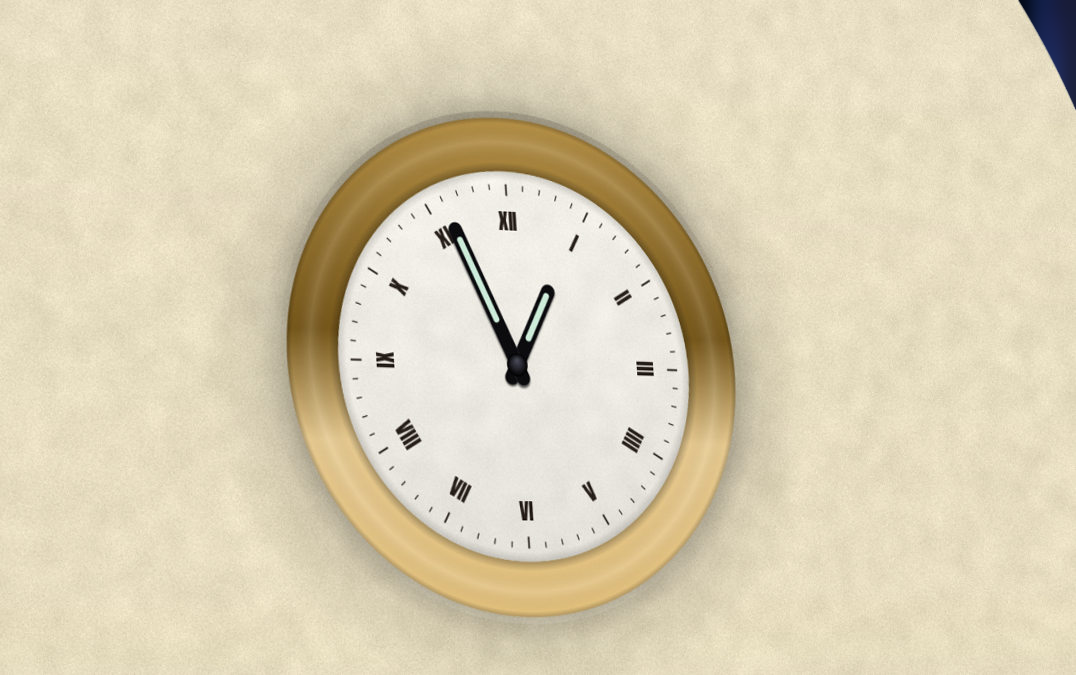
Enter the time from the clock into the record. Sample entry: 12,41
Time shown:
12,56
